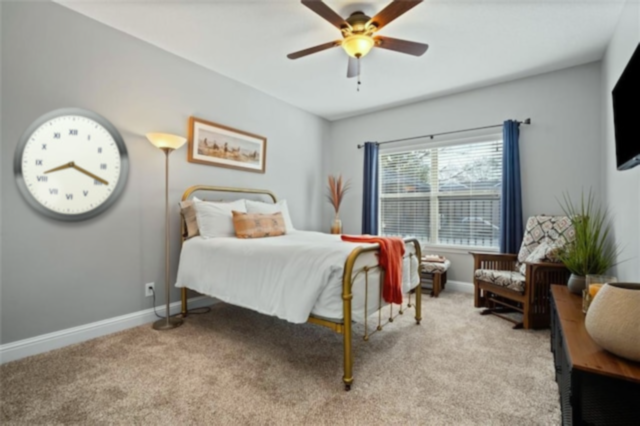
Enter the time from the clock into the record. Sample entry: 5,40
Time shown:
8,19
